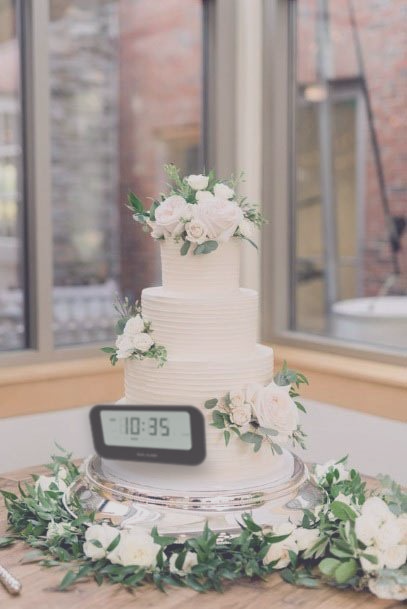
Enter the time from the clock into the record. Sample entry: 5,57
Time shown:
10,35
